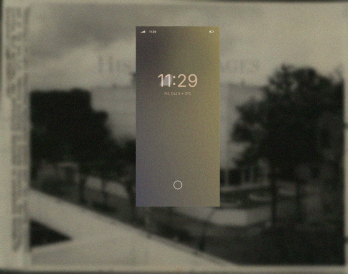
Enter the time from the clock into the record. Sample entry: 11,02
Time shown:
11,29
